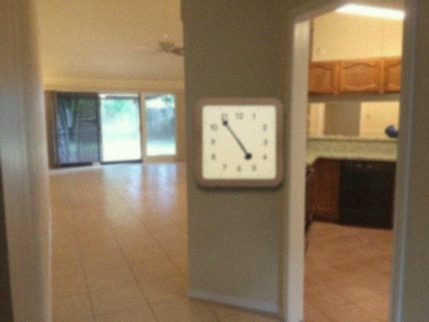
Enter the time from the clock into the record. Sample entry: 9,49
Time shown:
4,54
